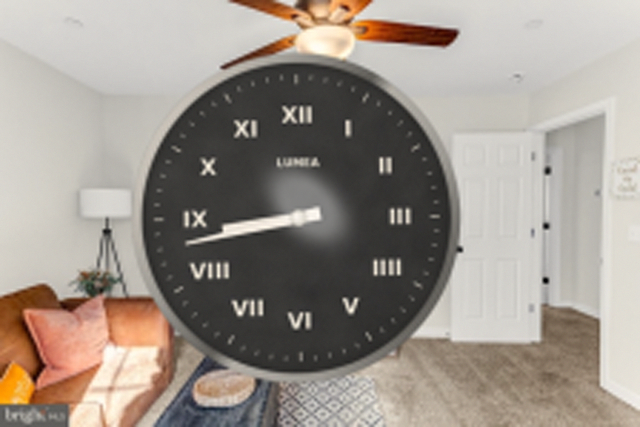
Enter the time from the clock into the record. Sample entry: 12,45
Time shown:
8,43
